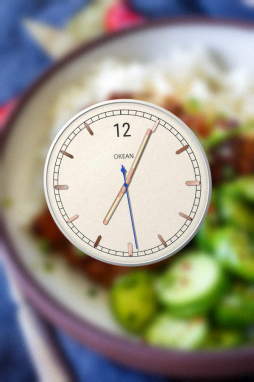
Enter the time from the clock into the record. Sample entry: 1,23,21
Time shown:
7,04,29
